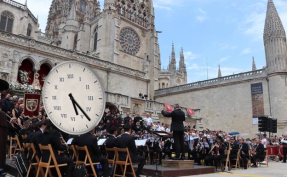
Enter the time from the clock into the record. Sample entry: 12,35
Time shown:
5,23
